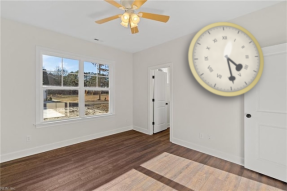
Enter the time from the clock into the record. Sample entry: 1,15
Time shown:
4,29
